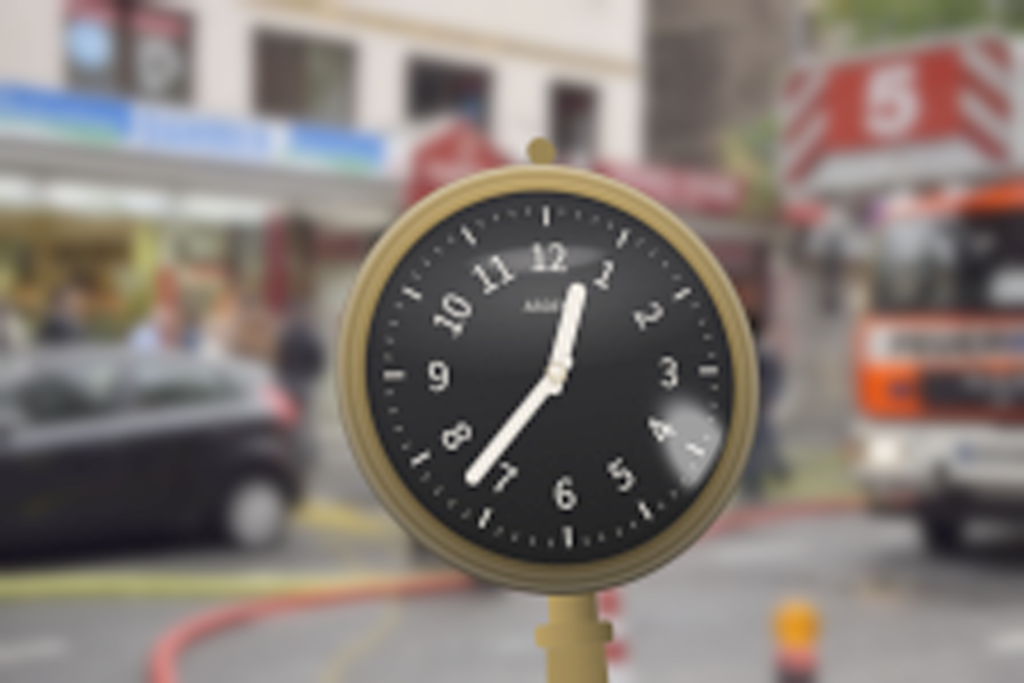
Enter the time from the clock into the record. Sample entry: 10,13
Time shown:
12,37
